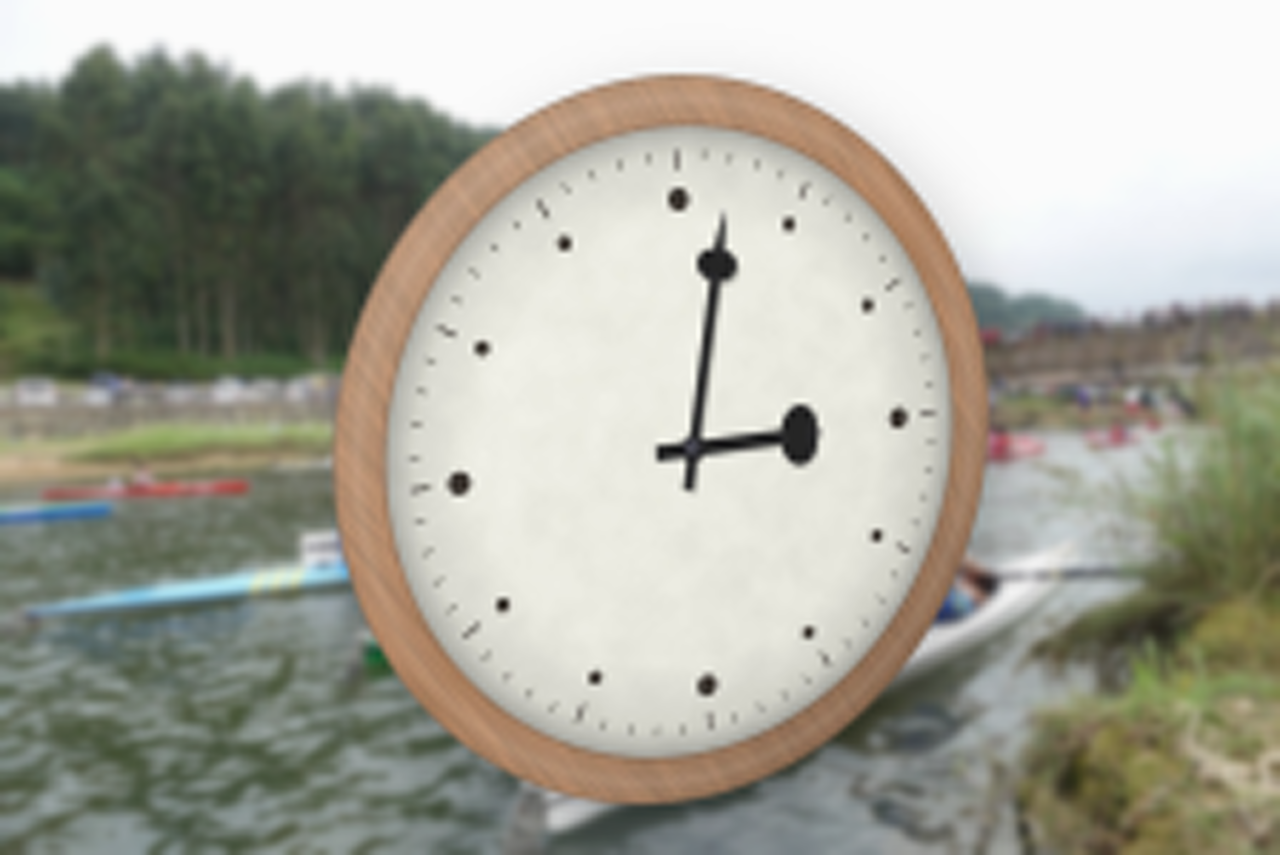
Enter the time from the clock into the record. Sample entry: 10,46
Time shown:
3,02
